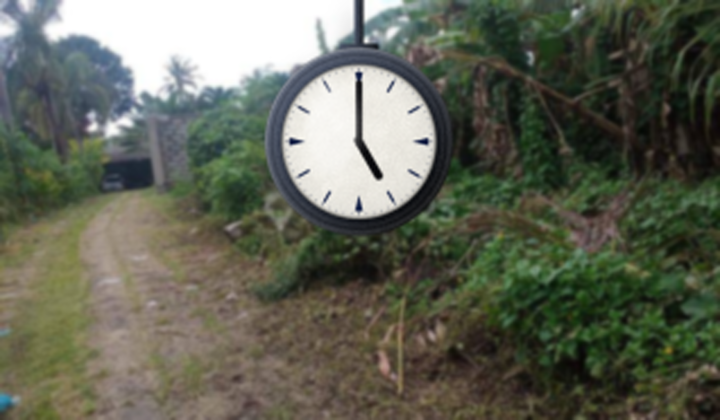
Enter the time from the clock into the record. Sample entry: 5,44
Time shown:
5,00
